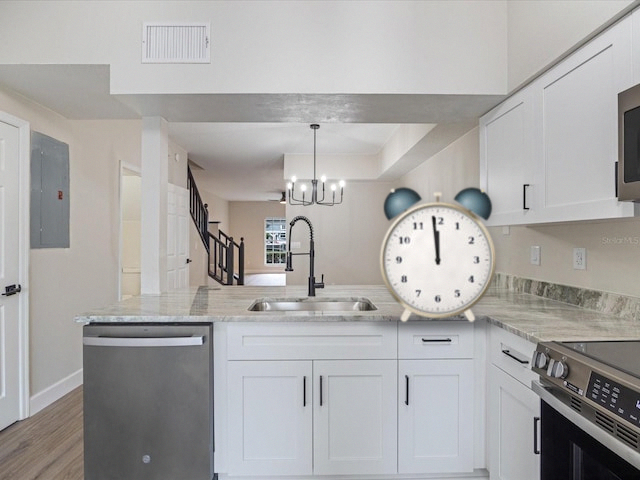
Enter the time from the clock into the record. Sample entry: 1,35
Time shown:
11,59
